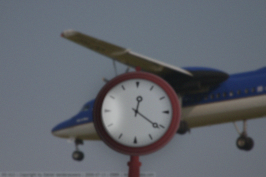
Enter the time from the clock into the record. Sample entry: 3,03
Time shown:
12,21
